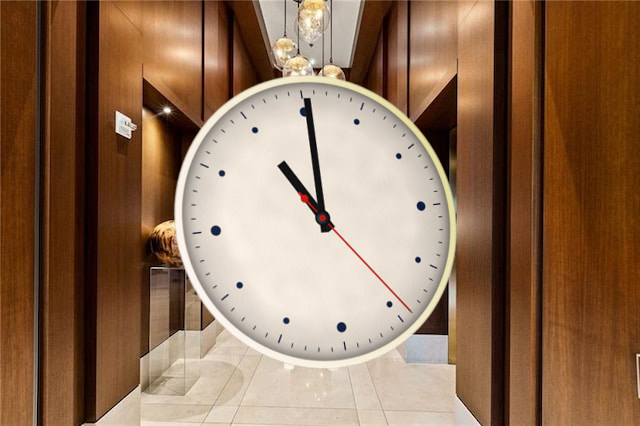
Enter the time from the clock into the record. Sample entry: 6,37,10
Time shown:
11,00,24
